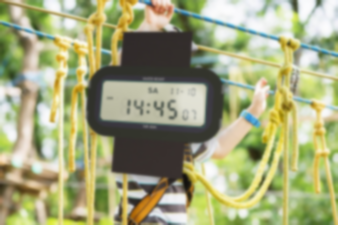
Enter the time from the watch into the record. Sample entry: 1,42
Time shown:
14,45
